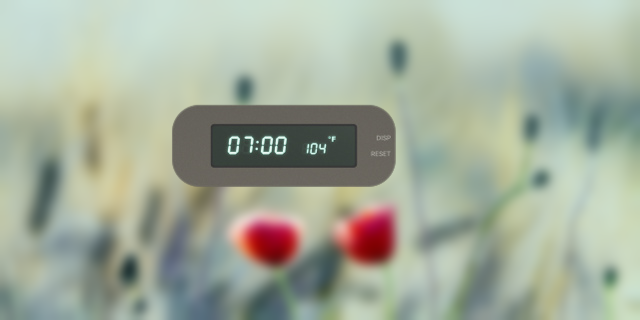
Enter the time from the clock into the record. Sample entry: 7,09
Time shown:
7,00
